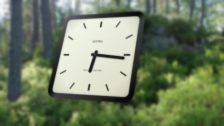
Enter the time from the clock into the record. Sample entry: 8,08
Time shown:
6,16
